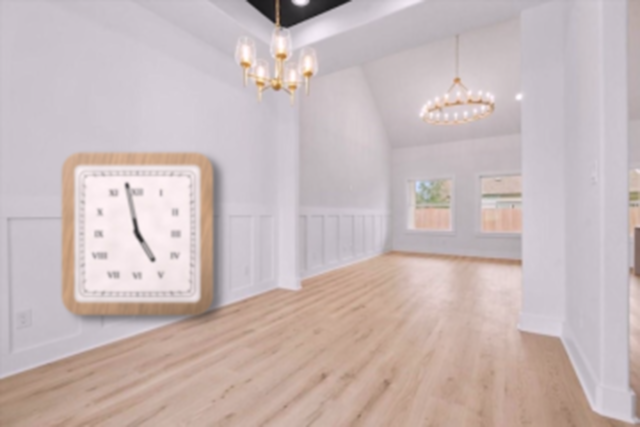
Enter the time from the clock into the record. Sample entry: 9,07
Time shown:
4,58
